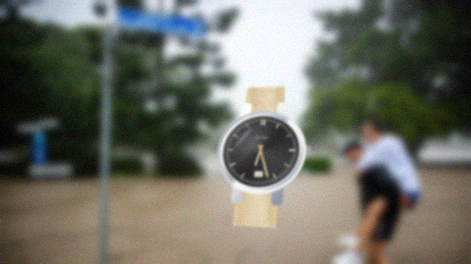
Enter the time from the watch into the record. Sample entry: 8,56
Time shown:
6,27
